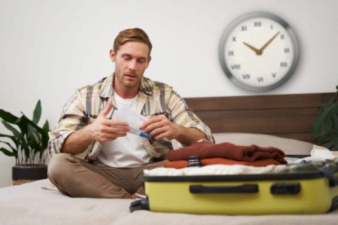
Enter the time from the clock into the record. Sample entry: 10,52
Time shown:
10,08
